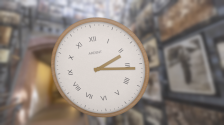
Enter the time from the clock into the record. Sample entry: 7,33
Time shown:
2,16
